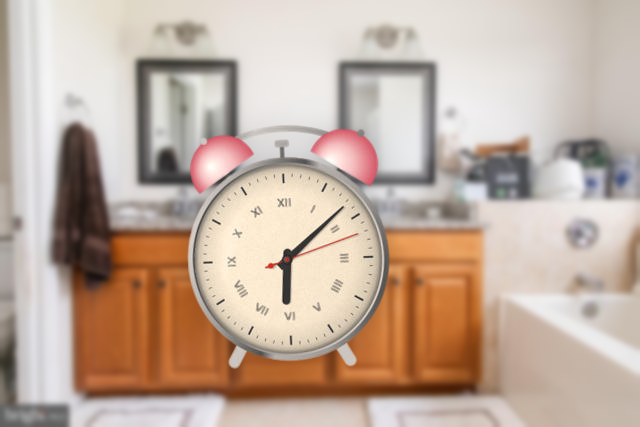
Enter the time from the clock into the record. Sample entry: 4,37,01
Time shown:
6,08,12
